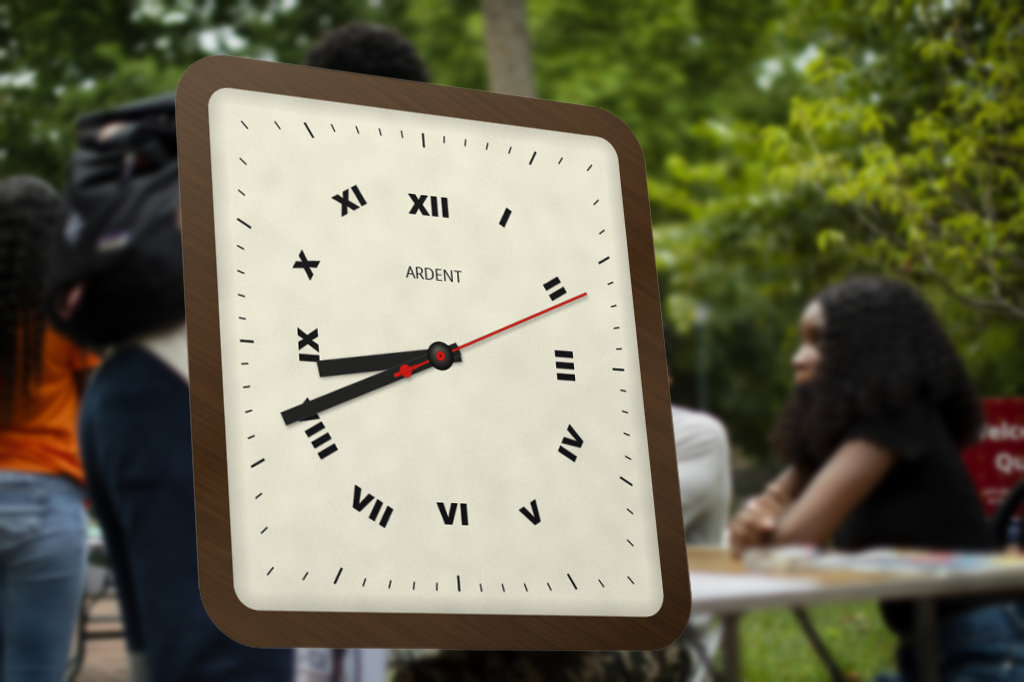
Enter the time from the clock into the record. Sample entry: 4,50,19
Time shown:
8,41,11
